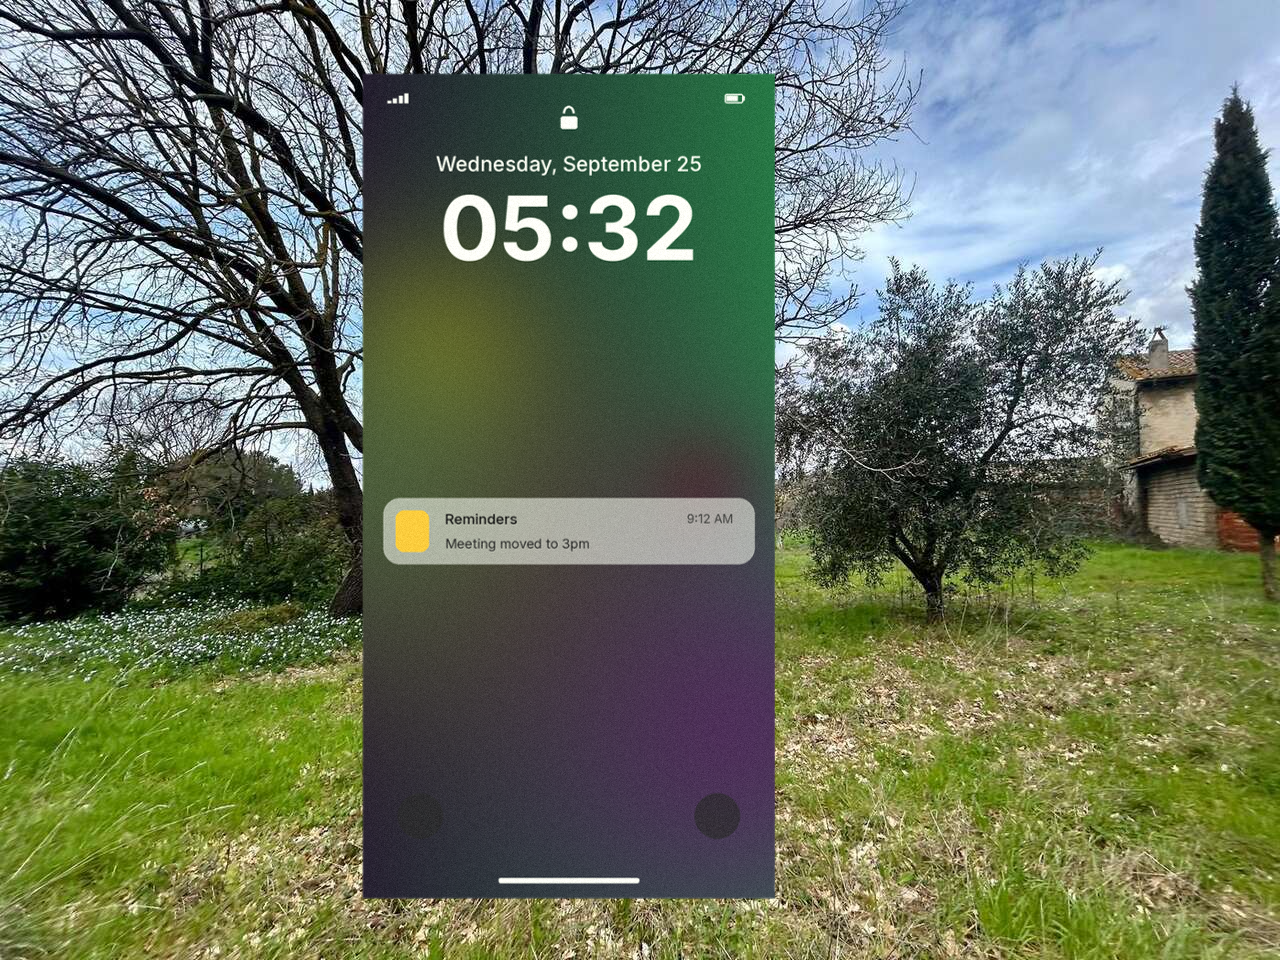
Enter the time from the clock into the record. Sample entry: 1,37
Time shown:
5,32
